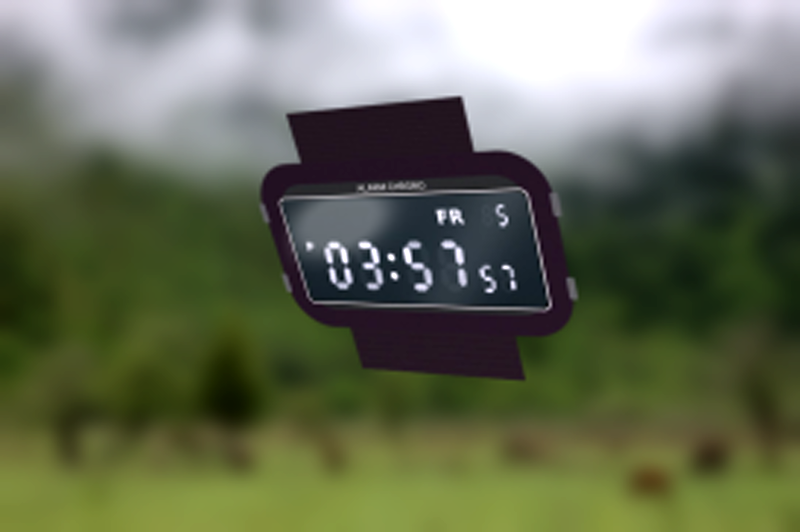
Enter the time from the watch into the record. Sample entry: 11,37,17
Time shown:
3,57,57
